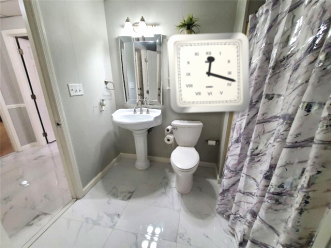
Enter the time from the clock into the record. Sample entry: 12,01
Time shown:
12,18
